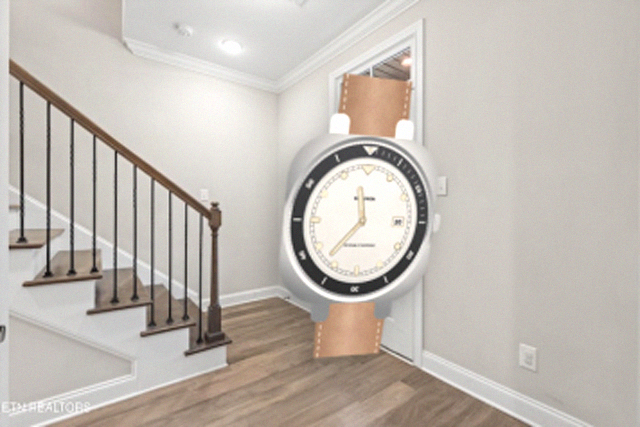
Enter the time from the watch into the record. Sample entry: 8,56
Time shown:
11,37
